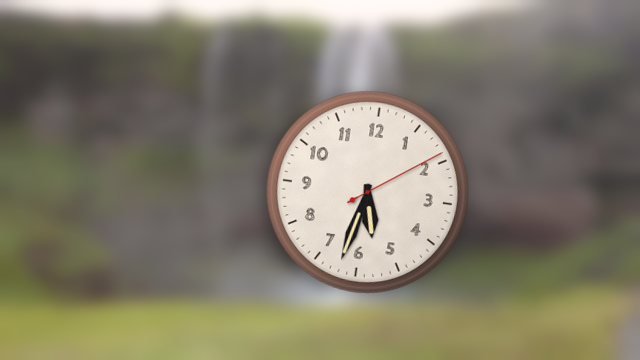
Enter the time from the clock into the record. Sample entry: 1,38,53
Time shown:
5,32,09
